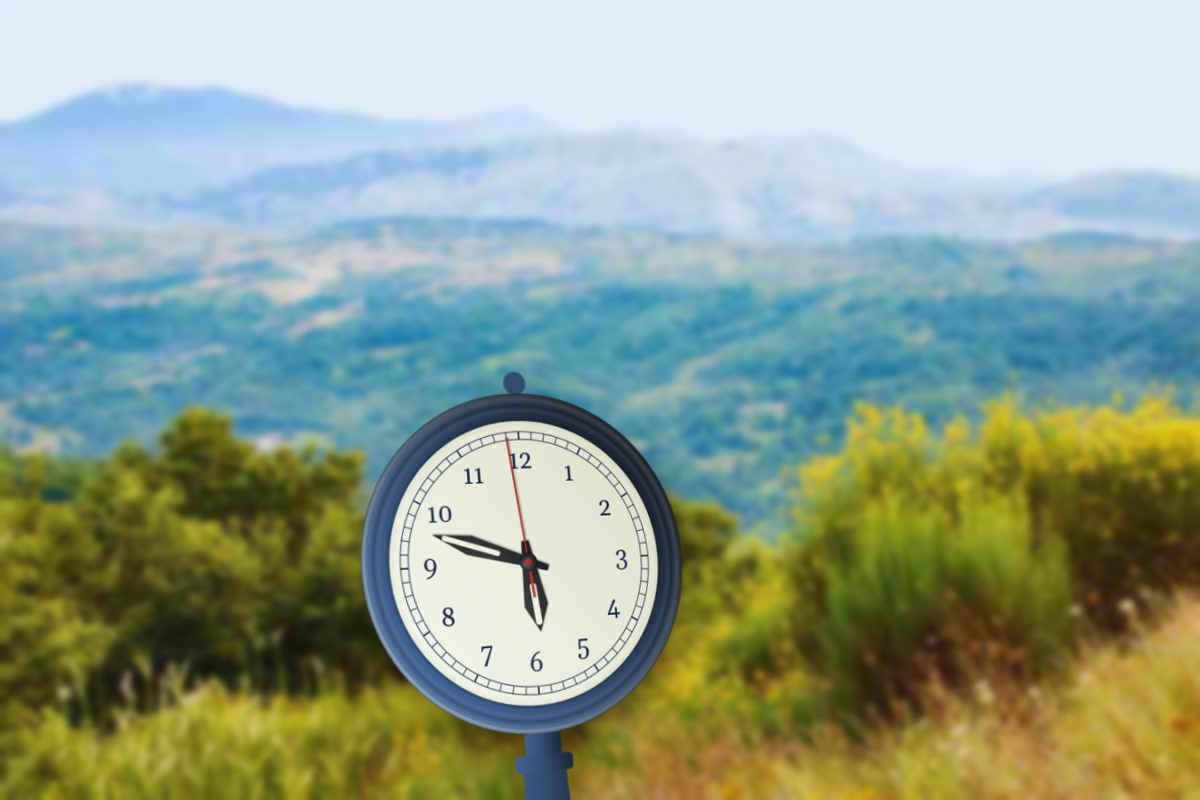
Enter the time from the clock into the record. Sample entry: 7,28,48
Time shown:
5,47,59
